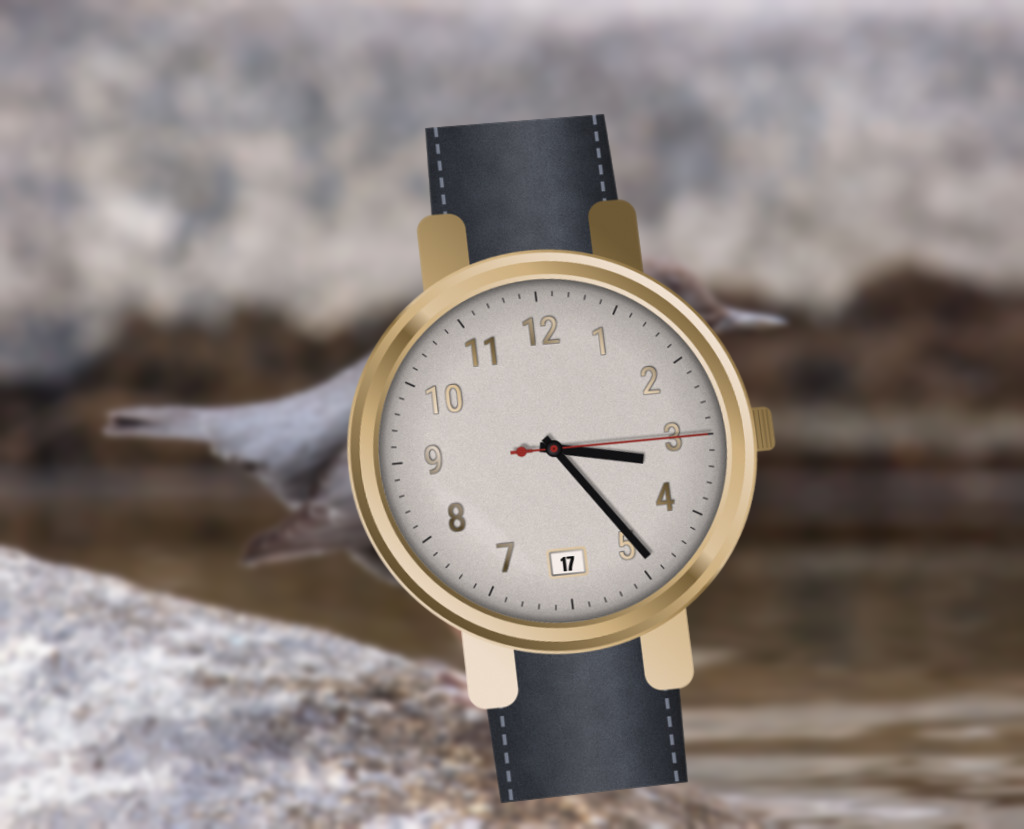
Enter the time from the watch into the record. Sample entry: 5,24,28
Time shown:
3,24,15
